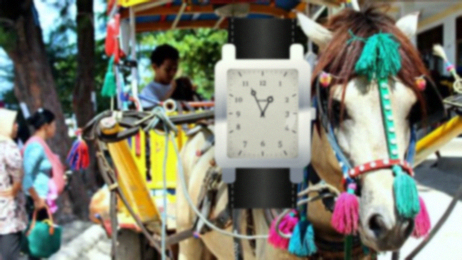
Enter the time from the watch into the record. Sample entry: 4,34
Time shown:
12,56
